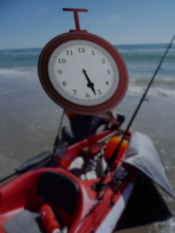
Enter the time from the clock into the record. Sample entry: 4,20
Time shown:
5,27
